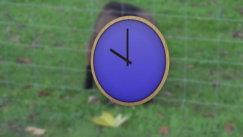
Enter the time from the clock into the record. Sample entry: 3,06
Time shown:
10,00
